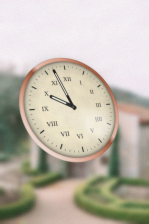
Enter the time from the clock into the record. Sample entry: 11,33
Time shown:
9,57
